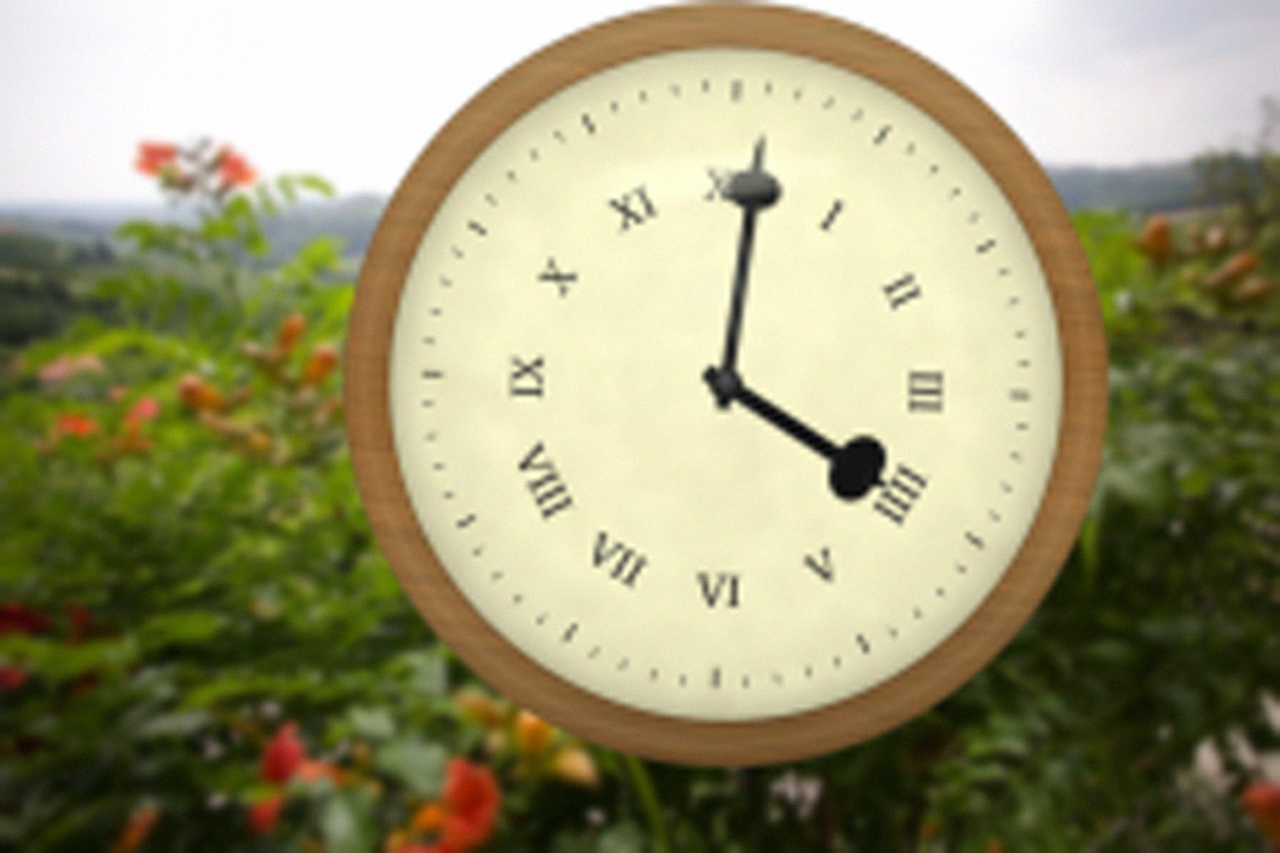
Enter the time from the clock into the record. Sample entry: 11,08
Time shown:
4,01
